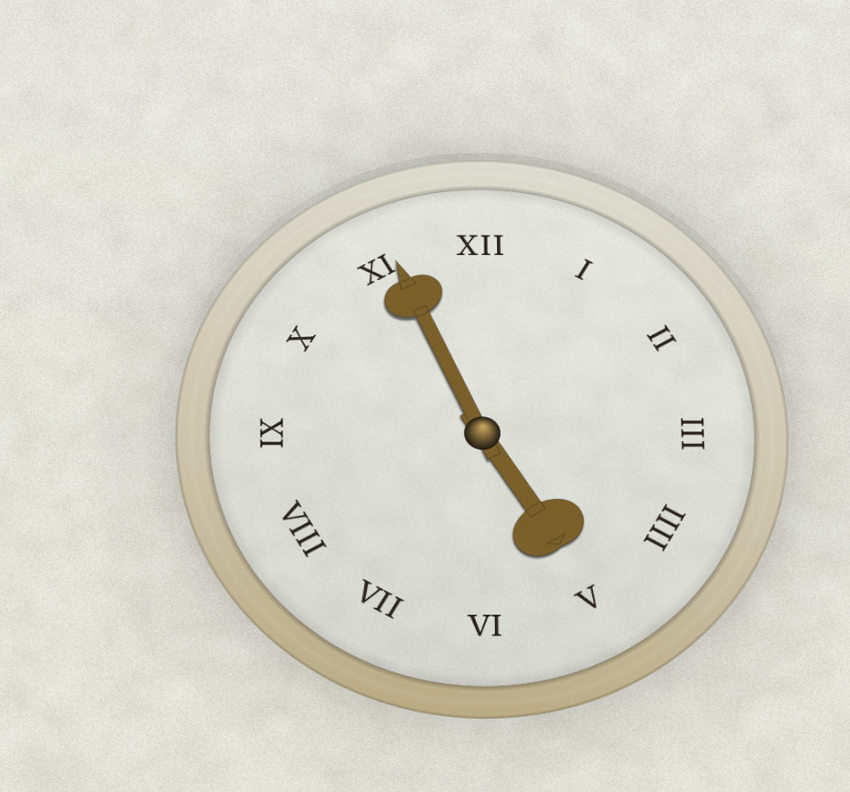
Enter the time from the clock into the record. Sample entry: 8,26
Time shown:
4,56
